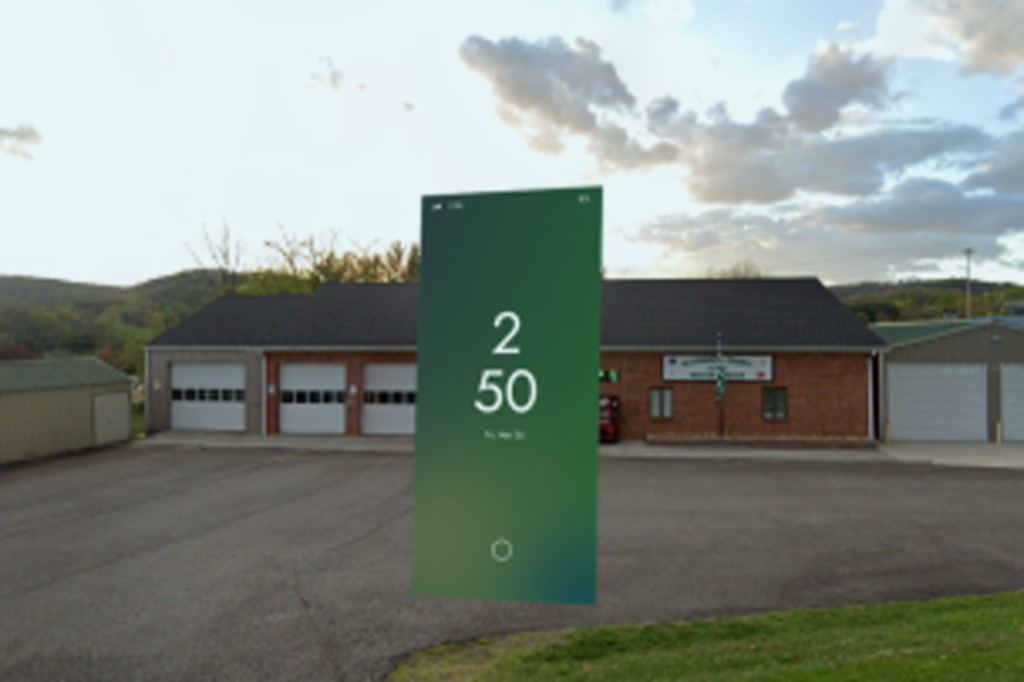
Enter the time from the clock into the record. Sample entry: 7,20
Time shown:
2,50
